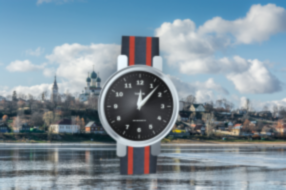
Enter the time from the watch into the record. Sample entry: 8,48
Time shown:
12,07
